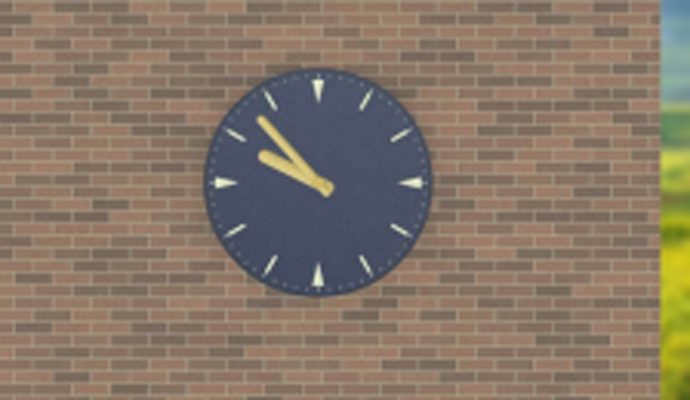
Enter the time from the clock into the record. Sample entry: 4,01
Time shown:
9,53
